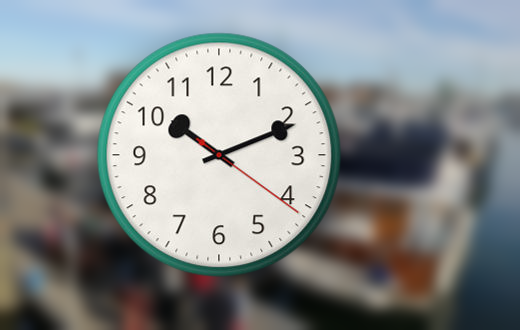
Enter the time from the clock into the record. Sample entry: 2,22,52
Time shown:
10,11,21
